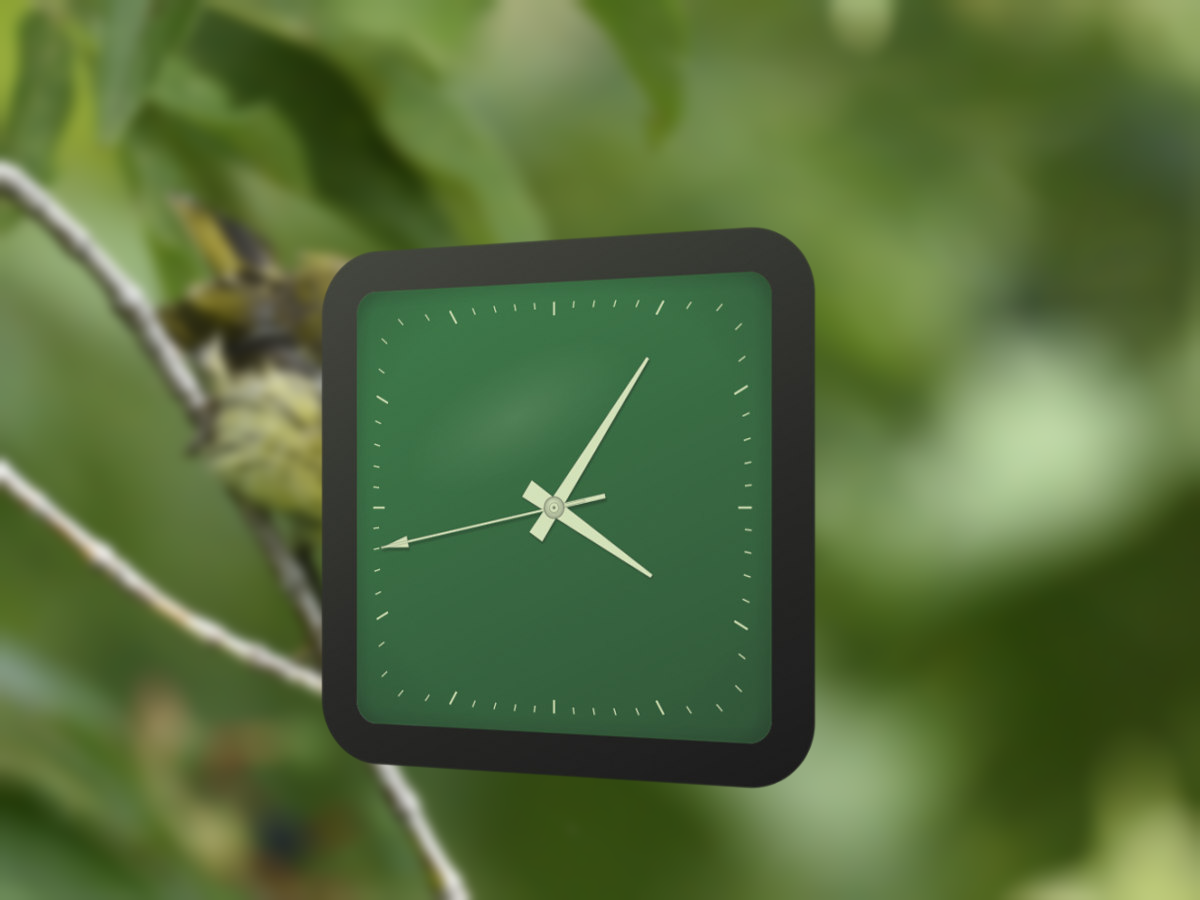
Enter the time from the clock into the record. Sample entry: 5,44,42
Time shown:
4,05,43
